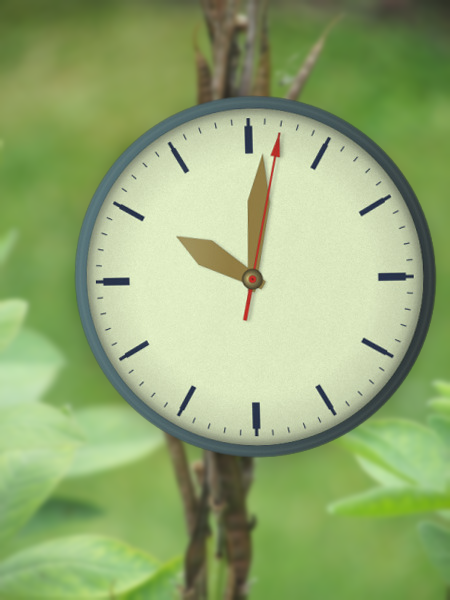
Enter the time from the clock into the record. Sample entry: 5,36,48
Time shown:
10,01,02
